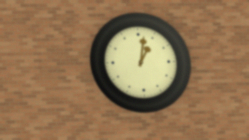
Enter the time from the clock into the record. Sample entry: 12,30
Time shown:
1,02
